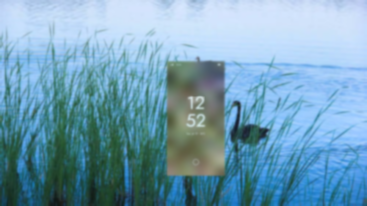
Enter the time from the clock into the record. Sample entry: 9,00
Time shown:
12,52
